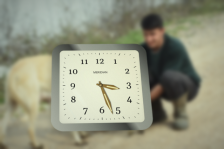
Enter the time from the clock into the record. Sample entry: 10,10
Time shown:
3,27
